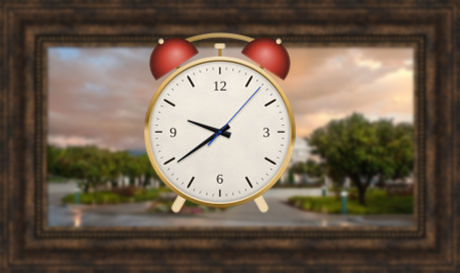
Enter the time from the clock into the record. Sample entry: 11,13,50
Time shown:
9,39,07
